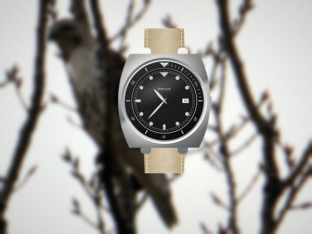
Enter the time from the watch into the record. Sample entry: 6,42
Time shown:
10,37
